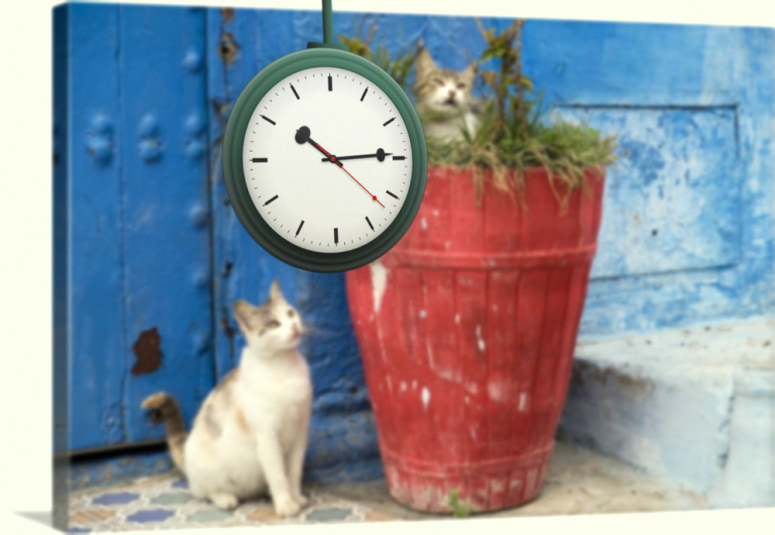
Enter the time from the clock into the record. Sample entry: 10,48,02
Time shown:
10,14,22
